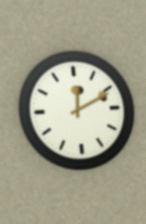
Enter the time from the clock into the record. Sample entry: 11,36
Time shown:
12,11
